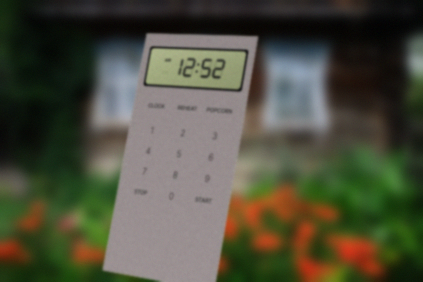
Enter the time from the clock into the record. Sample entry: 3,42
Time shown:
12,52
